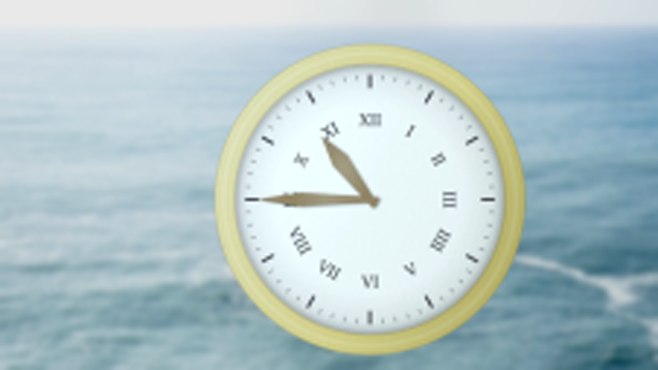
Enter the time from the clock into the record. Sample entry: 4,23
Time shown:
10,45
